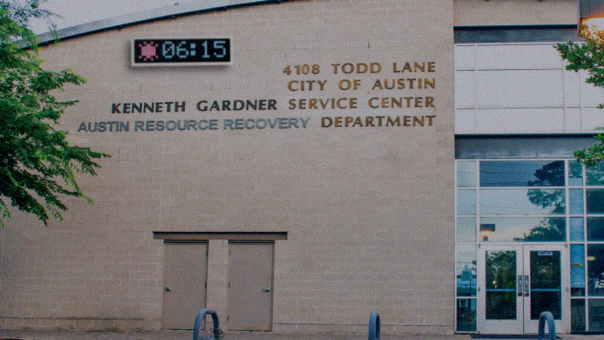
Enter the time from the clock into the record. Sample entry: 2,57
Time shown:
6,15
